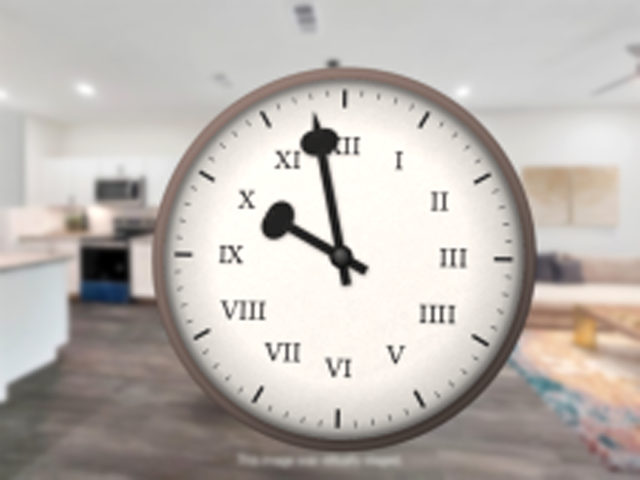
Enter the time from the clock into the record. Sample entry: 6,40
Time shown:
9,58
